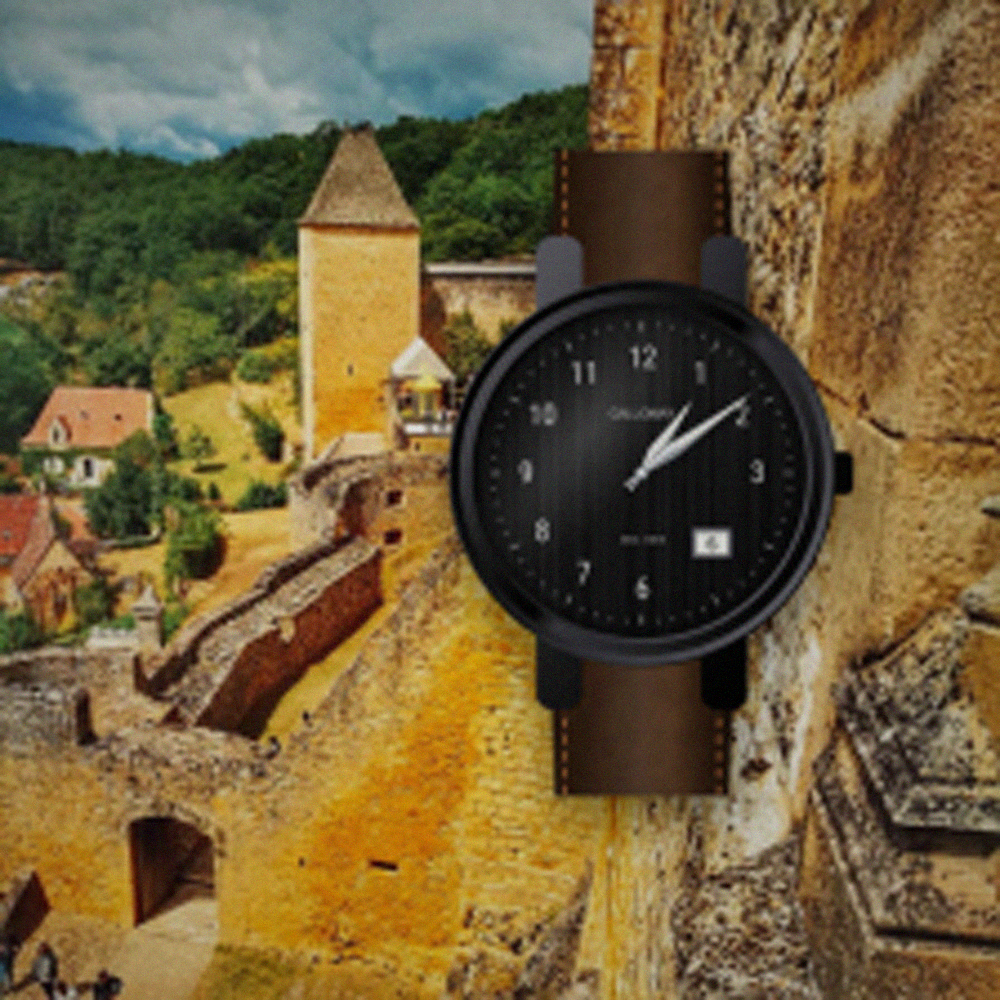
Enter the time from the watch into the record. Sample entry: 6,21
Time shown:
1,09
